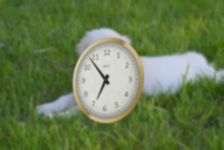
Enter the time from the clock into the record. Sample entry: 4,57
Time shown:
6,53
